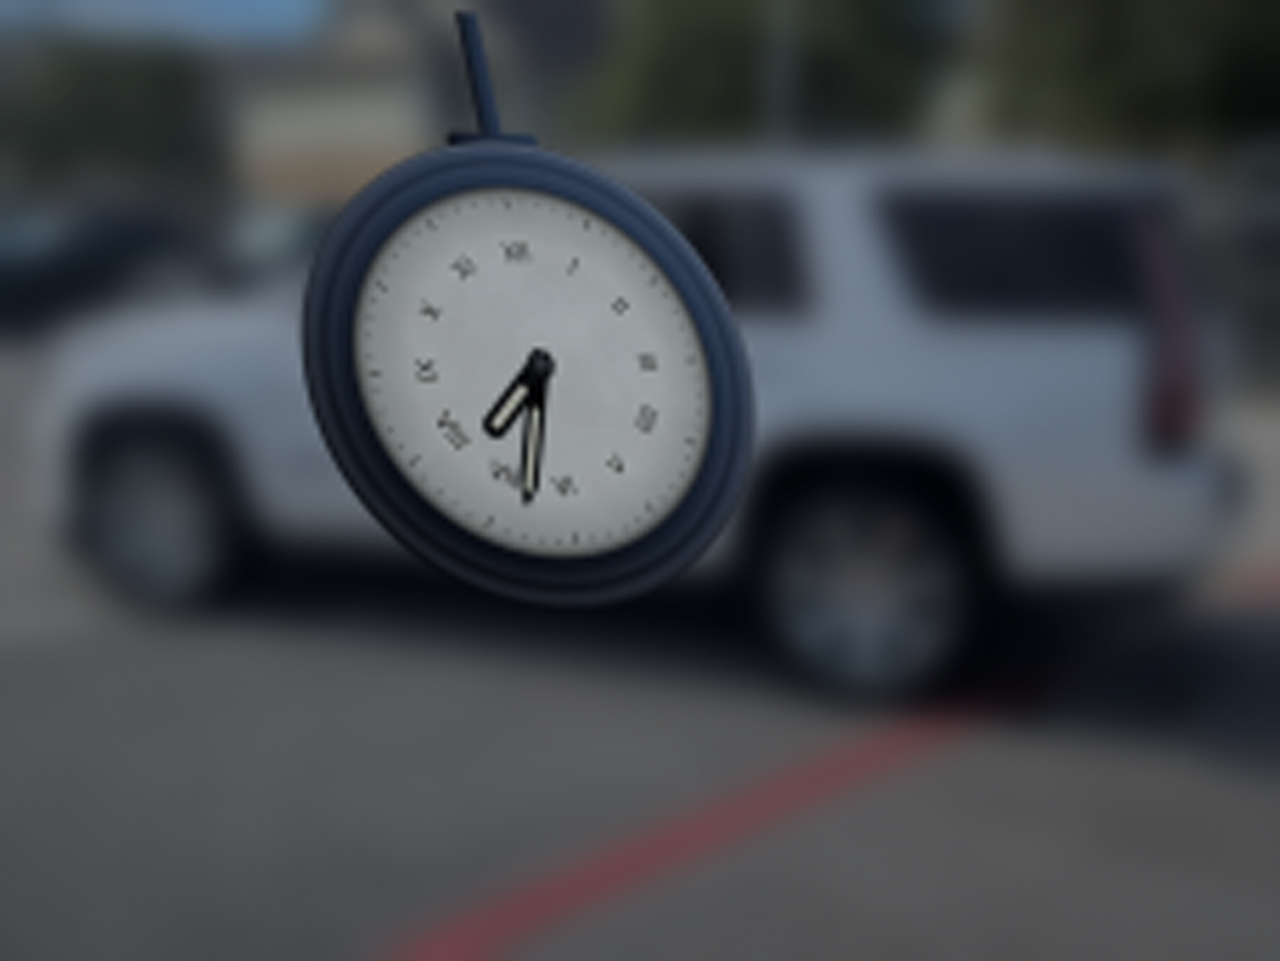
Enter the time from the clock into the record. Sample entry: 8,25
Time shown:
7,33
